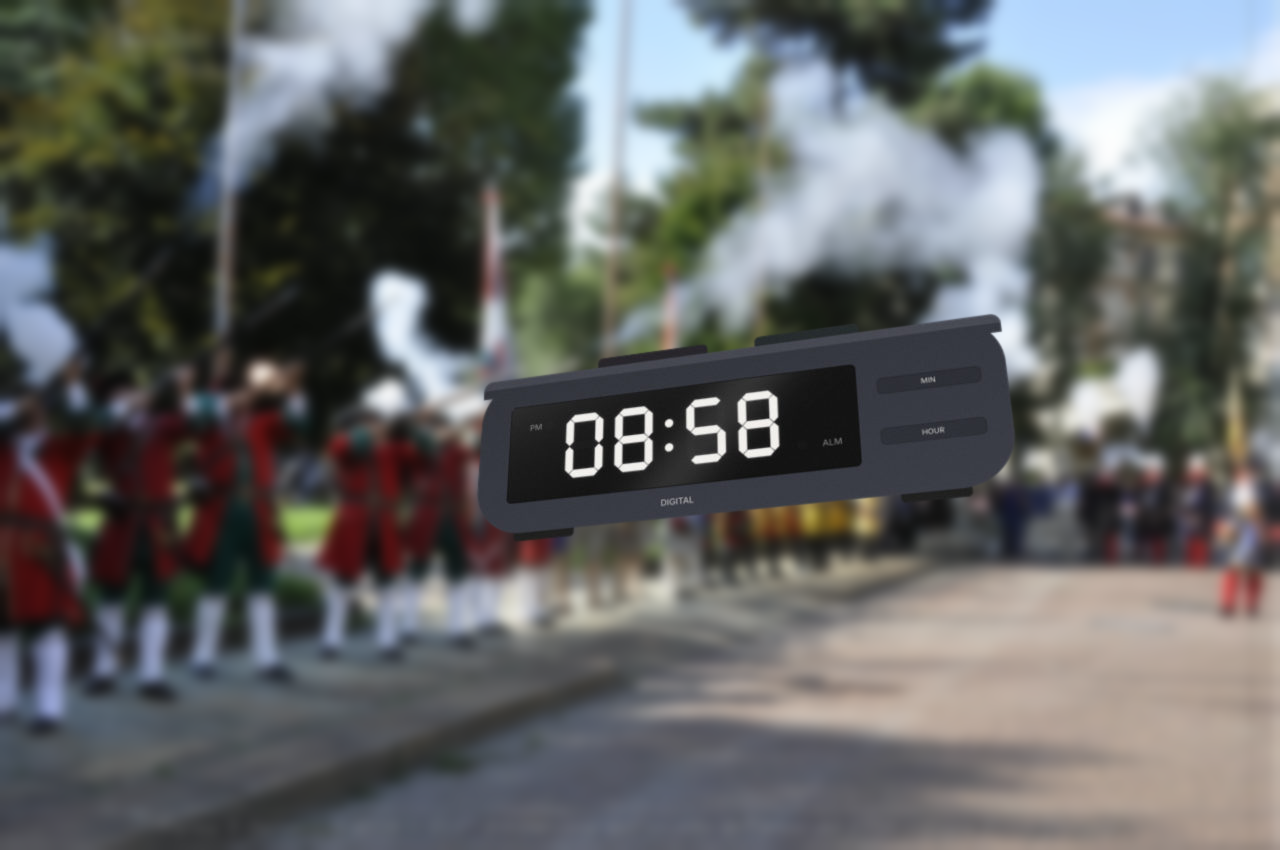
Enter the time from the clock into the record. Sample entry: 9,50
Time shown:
8,58
